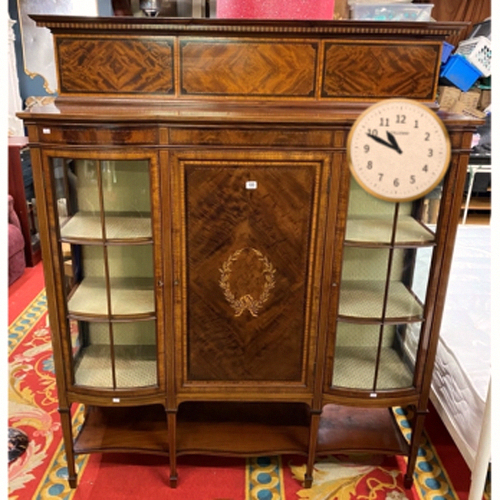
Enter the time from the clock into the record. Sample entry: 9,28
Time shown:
10,49
